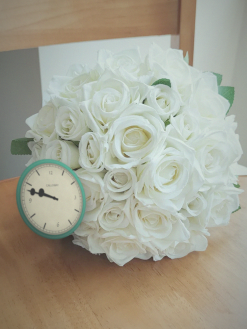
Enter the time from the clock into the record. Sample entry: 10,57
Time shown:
9,48
